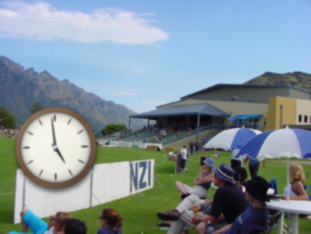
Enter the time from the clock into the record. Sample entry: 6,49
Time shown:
4,59
